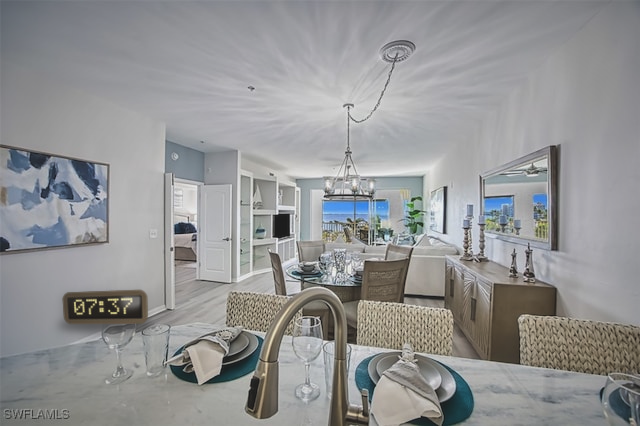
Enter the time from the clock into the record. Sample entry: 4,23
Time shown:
7,37
